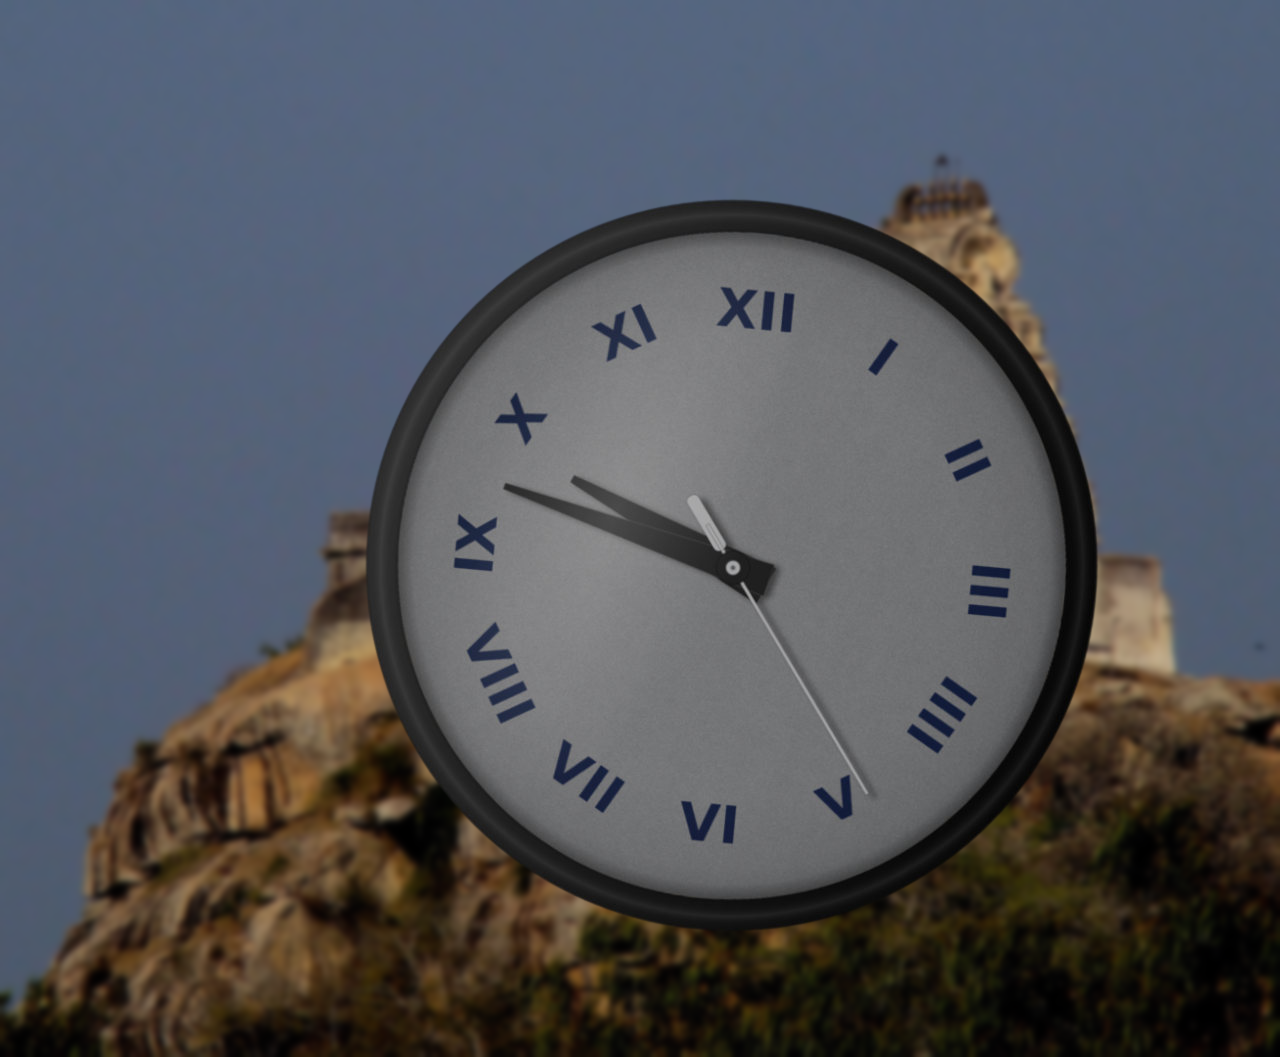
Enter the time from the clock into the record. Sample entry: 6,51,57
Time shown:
9,47,24
